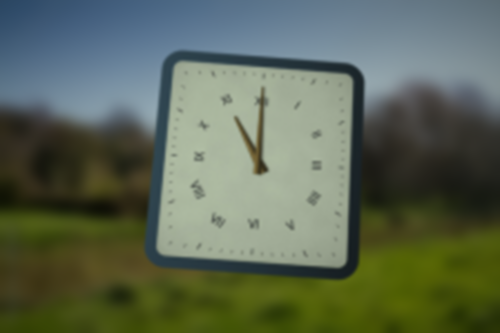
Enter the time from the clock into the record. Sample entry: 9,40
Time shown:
11,00
